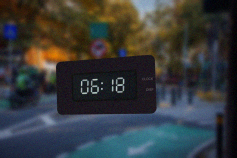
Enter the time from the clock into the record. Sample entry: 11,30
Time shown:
6,18
